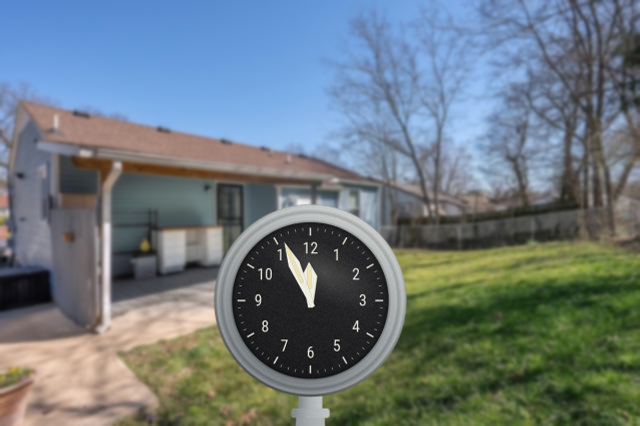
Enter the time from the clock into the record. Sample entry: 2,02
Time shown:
11,56
